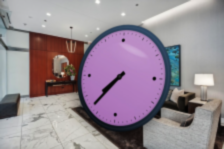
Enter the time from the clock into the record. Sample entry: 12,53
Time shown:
7,37
